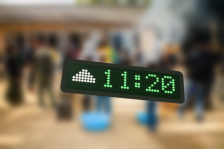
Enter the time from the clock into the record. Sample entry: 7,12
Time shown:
11,20
